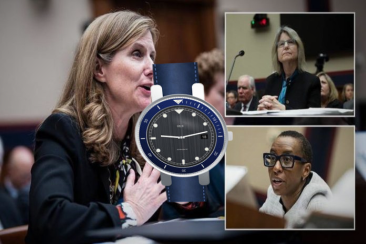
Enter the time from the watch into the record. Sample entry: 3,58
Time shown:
9,13
